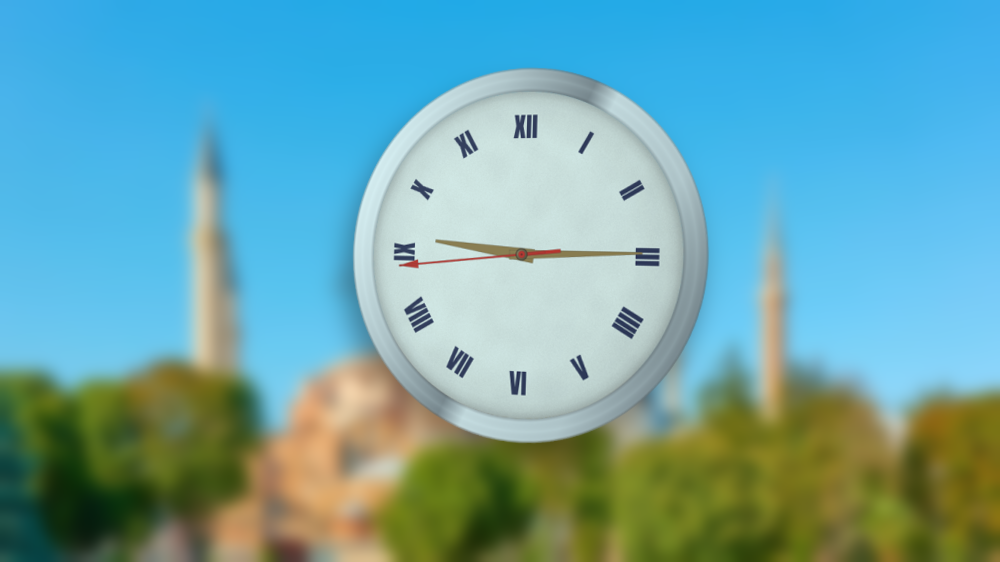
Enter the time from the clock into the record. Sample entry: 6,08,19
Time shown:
9,14,44
